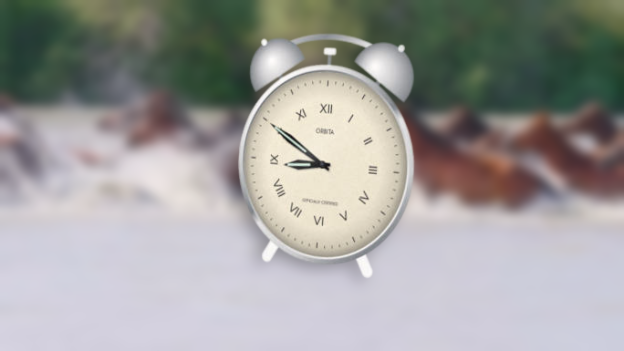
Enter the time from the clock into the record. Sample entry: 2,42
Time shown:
8,50
